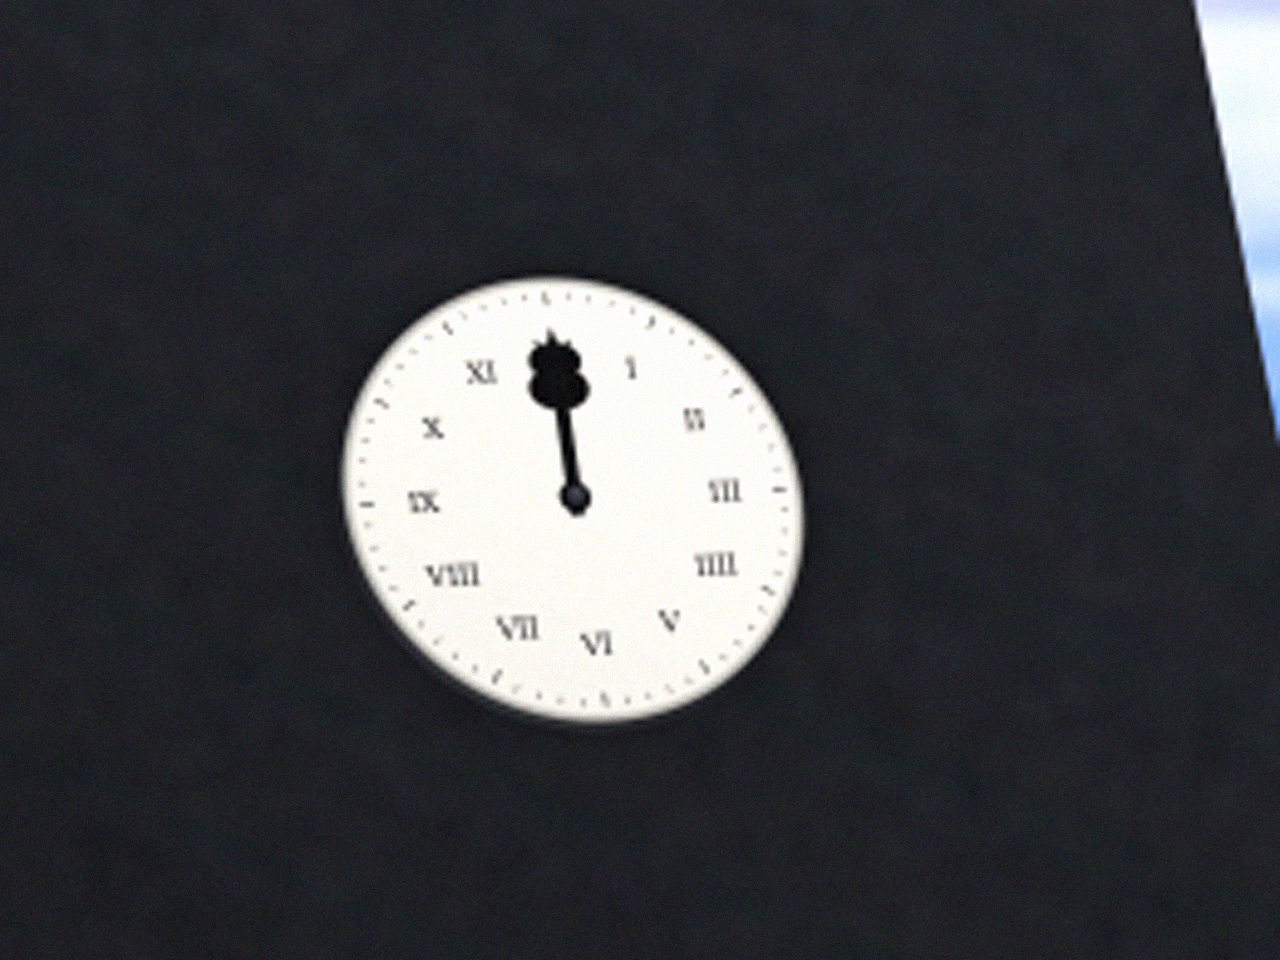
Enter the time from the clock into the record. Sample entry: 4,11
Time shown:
12,00
